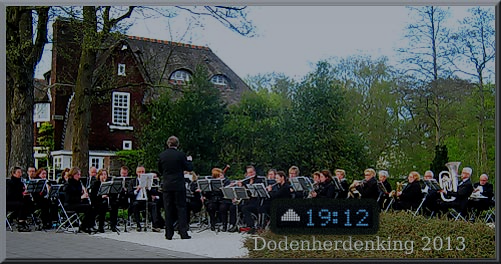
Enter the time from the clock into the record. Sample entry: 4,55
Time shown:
19,12
